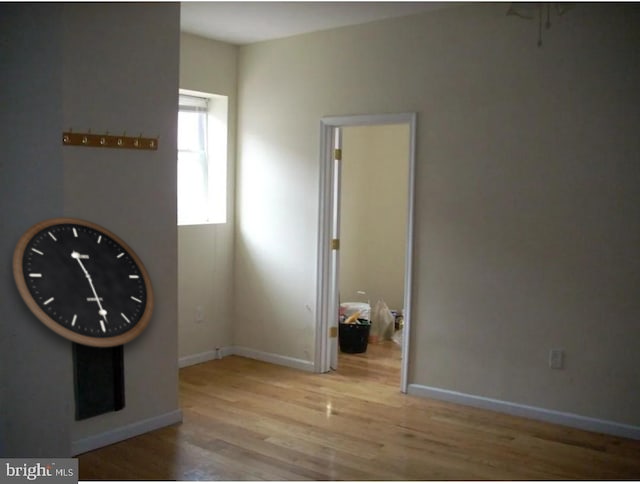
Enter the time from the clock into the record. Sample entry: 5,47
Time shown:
11,29
